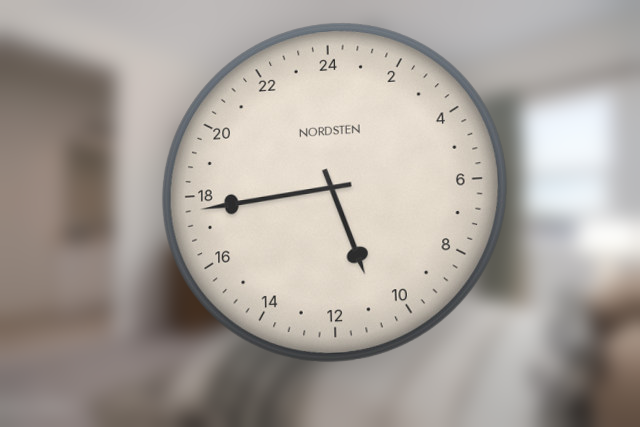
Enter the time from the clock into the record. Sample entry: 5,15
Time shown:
10,44
